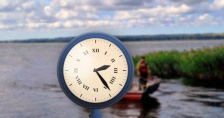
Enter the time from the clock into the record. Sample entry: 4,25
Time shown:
2,24
